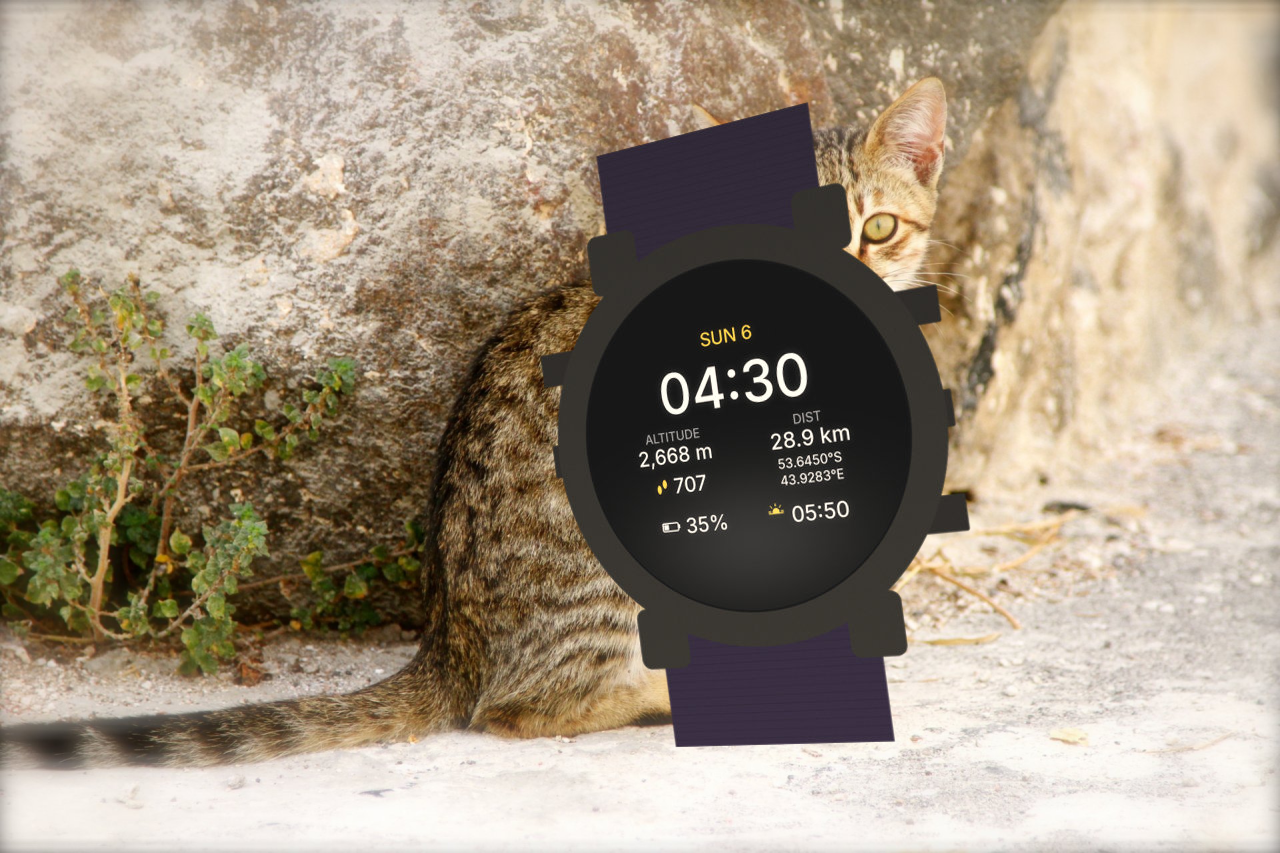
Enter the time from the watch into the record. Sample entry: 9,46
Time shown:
4,30
